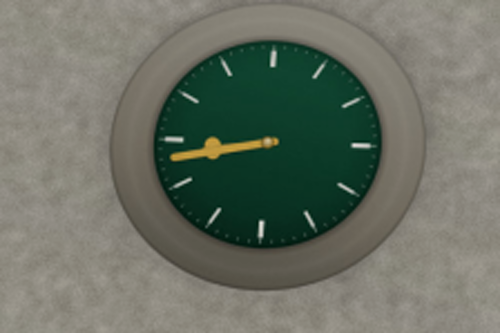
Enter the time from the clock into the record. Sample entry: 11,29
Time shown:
8,43
